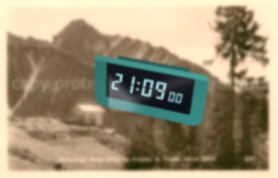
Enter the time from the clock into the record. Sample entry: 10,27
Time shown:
21,09
